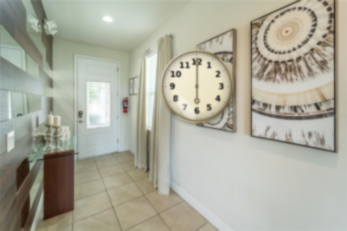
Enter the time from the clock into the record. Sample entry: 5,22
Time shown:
6,00
